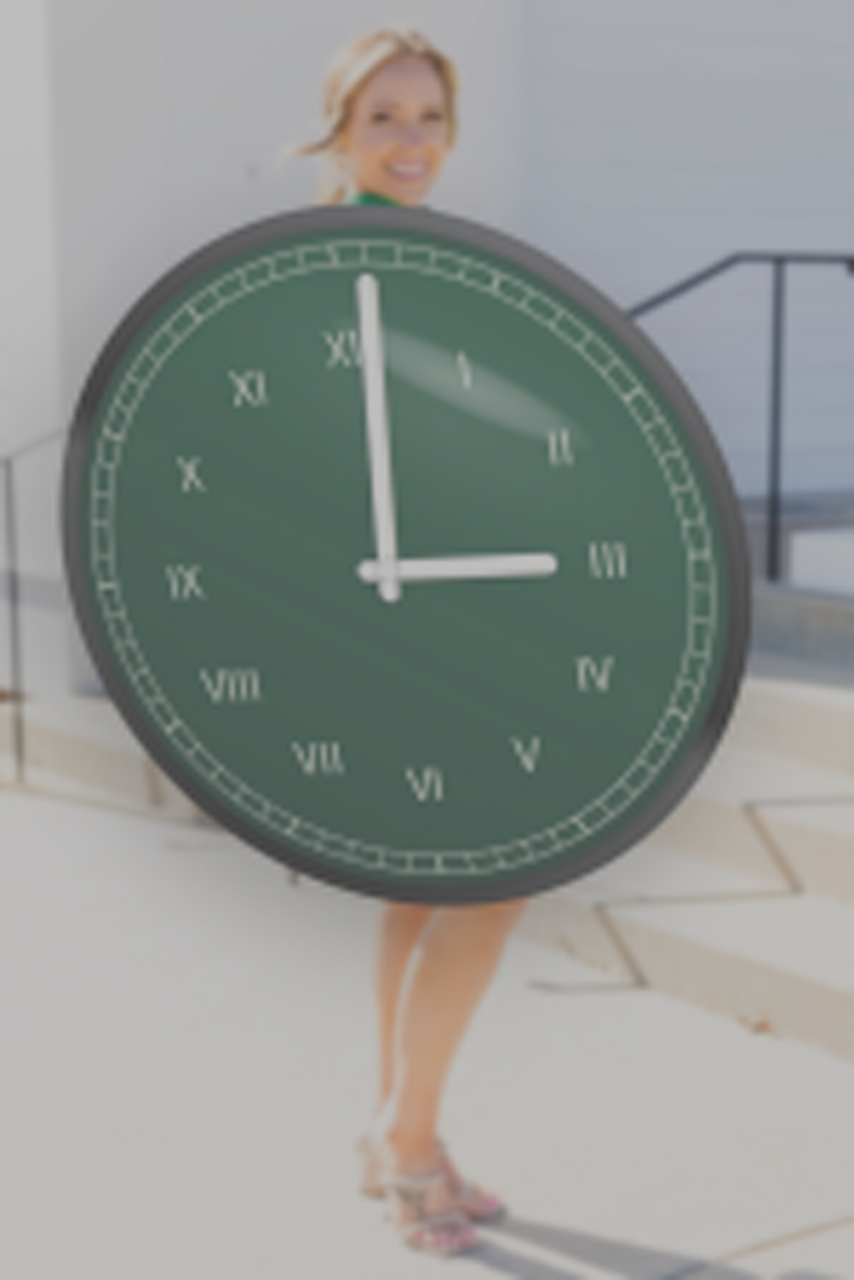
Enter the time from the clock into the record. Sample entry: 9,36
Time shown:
3,01
